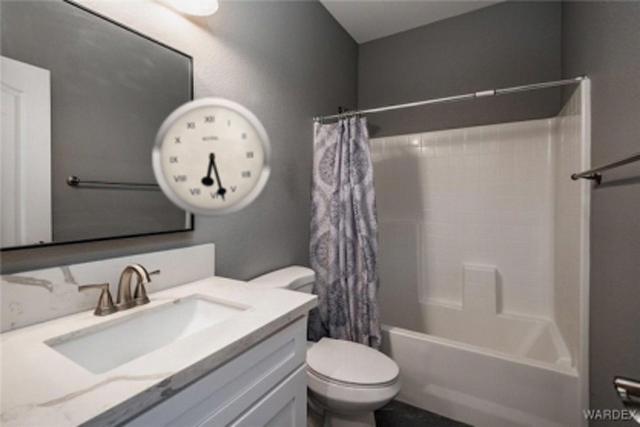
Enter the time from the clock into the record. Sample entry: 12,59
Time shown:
6,28
